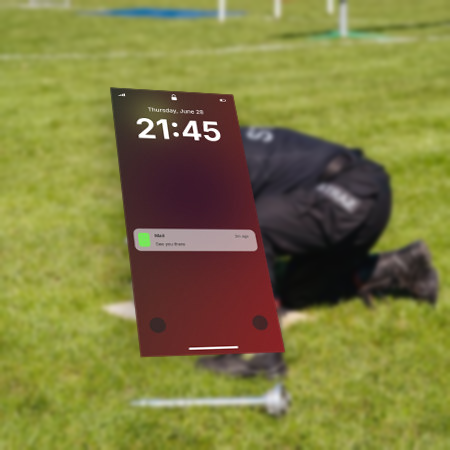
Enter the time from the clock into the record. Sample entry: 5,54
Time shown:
21,45
